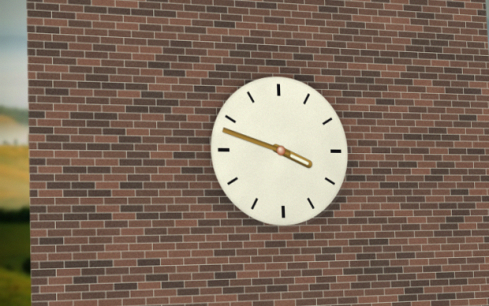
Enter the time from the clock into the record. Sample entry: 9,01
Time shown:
3,48
